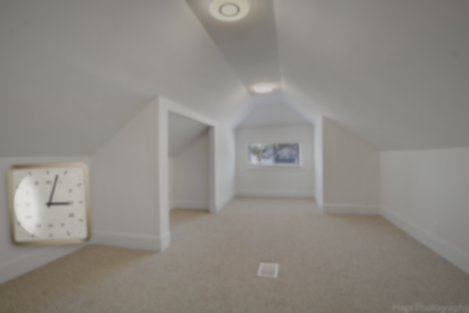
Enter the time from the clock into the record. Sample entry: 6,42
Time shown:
3,03
